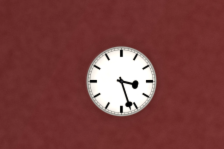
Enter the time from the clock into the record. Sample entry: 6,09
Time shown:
3,27
